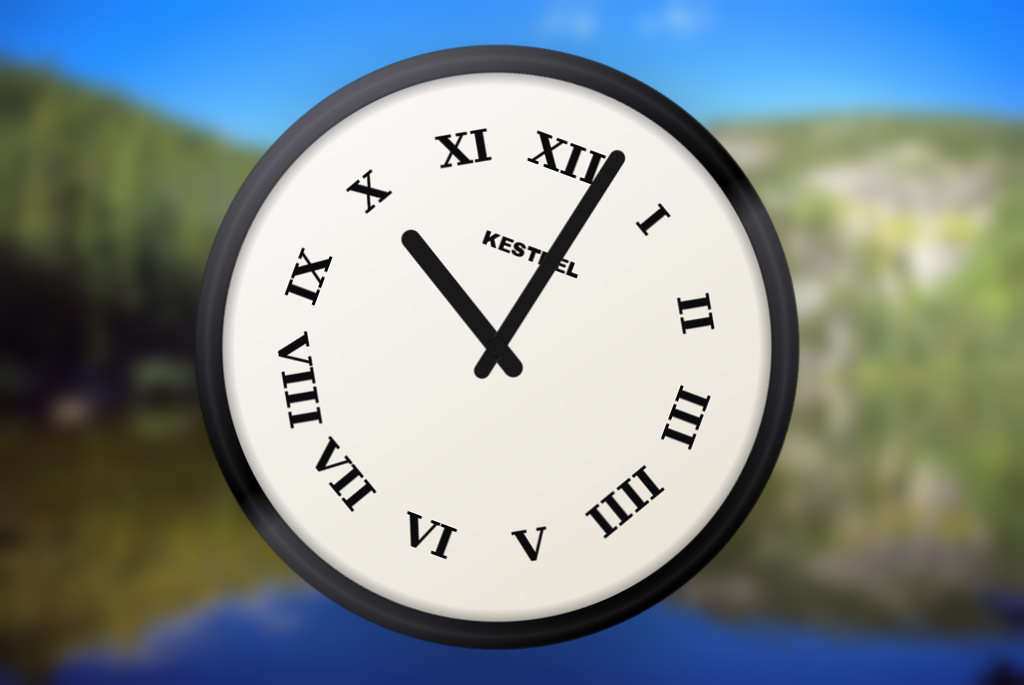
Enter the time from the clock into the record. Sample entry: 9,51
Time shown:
10,02
